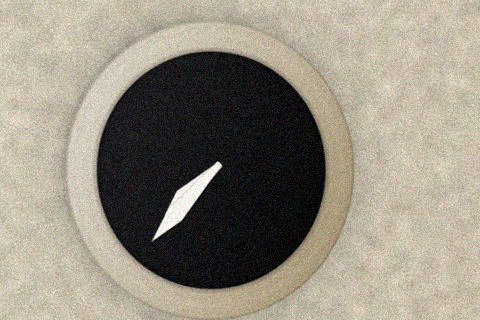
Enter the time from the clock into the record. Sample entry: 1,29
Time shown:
7,37
